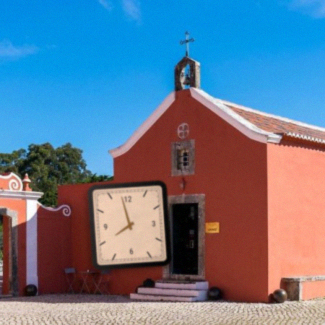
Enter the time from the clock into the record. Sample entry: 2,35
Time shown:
7,58
